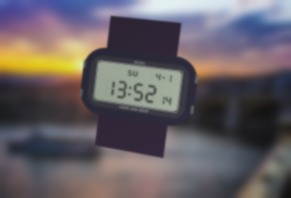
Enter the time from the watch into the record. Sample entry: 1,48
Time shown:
13,52
